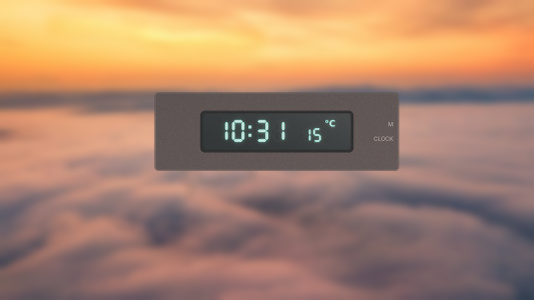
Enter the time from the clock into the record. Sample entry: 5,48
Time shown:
10,31
